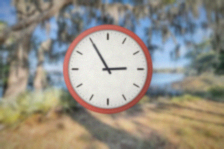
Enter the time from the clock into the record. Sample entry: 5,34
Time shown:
2,55
